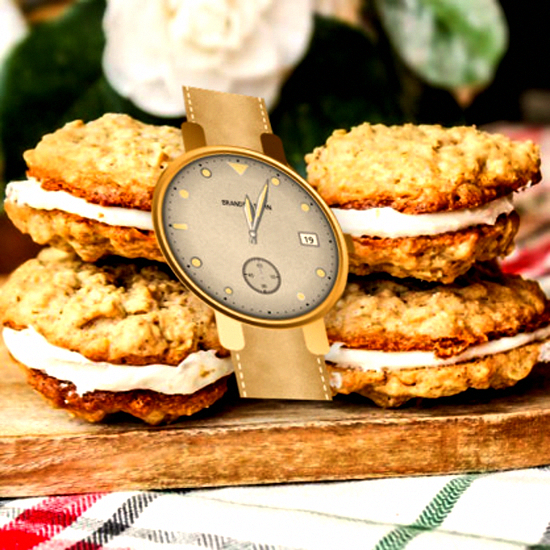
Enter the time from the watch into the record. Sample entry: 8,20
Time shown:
12,04
